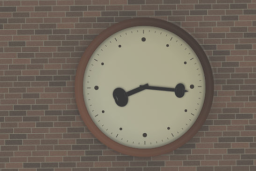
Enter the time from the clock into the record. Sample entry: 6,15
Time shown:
8,16
